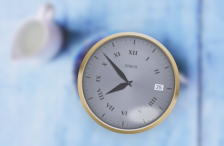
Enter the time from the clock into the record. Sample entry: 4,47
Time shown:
7,52
